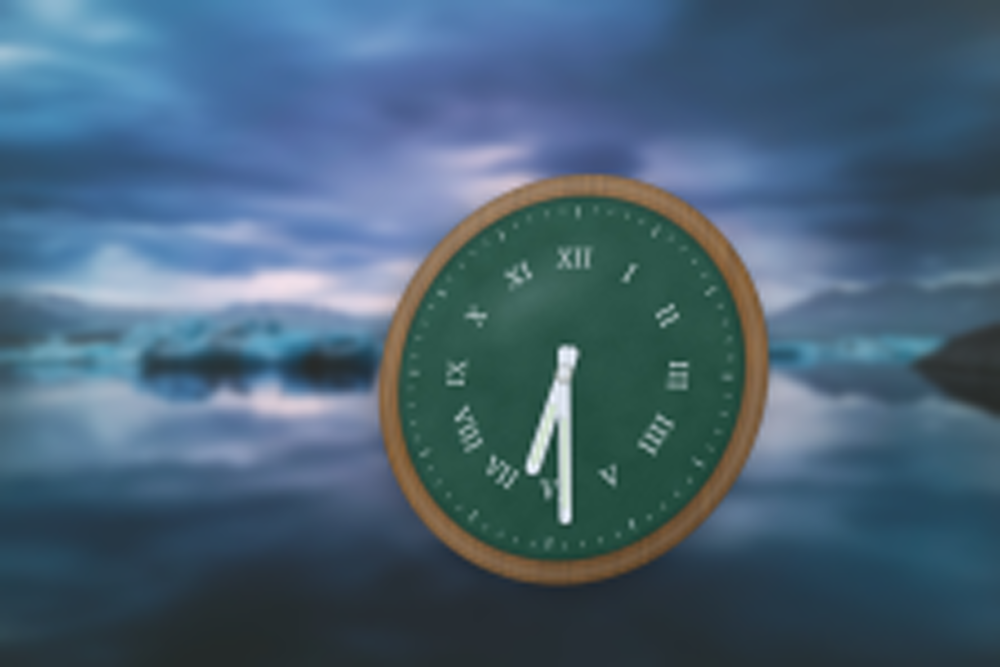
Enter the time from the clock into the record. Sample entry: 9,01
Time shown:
6,29
